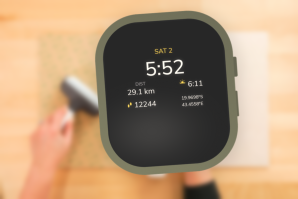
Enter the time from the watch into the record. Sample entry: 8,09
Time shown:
5,52
